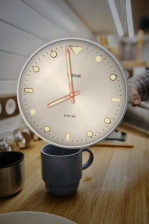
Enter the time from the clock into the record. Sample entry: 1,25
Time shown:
7,58
